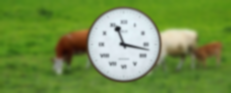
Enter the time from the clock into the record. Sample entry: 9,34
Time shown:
11,17
